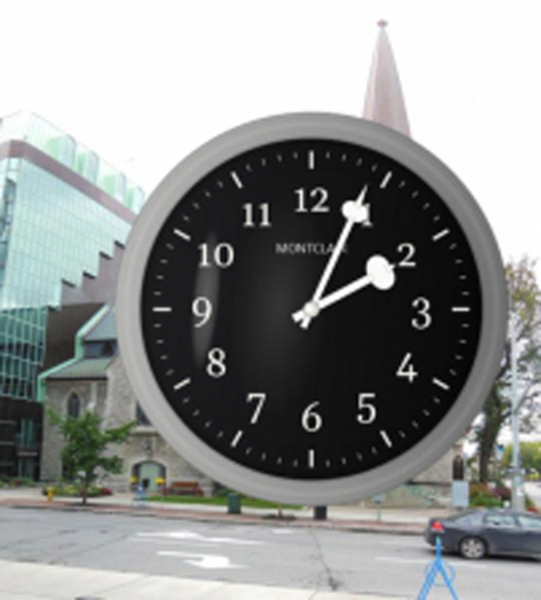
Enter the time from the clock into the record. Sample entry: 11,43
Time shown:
2,04
